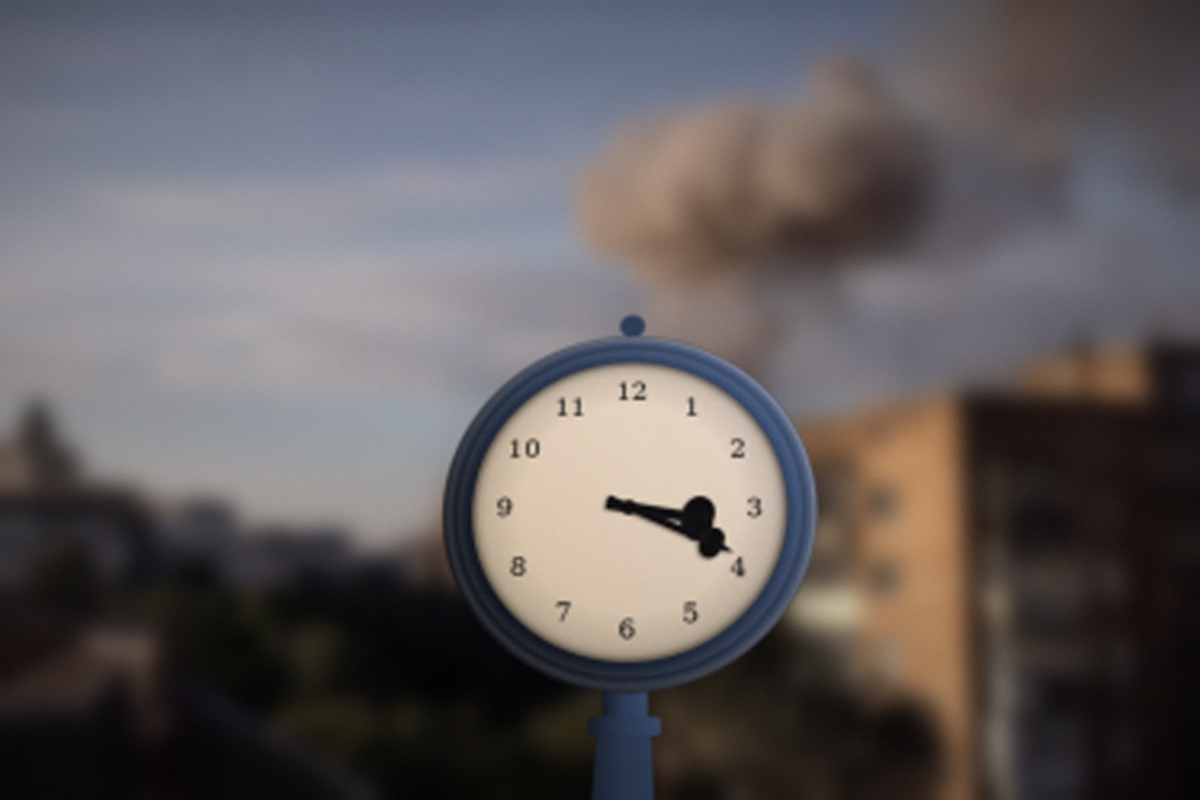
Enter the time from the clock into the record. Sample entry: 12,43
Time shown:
3,19
